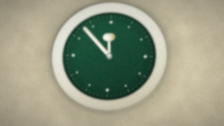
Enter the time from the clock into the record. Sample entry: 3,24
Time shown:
11,53
